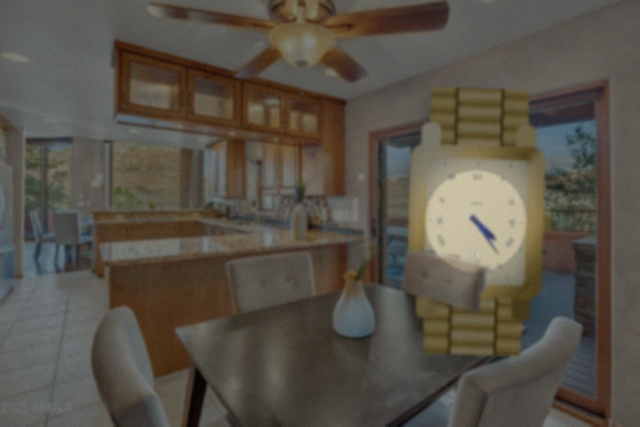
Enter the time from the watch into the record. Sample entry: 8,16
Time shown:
4,24
